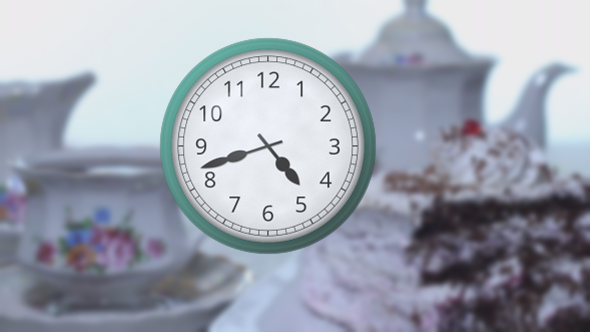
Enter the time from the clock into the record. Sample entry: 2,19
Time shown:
4,42
